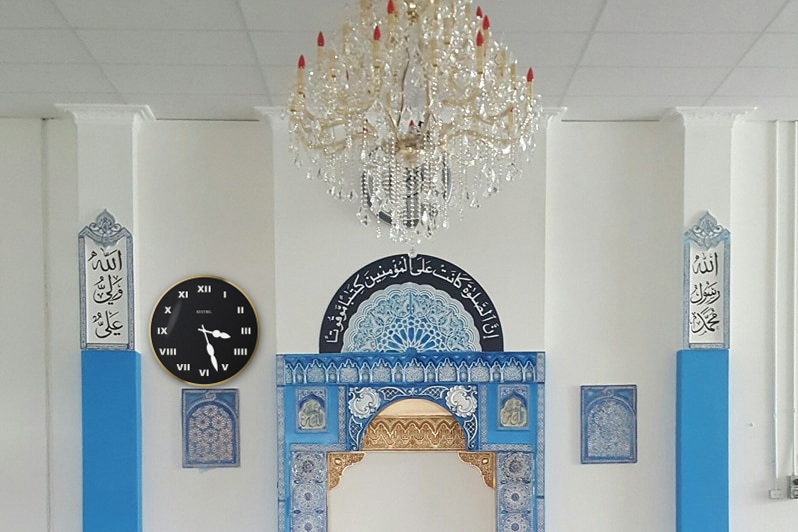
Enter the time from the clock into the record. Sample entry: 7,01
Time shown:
3,27
